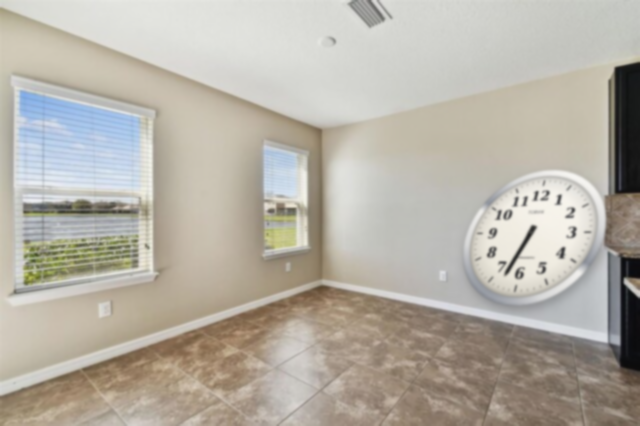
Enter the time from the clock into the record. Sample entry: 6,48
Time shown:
6,33
